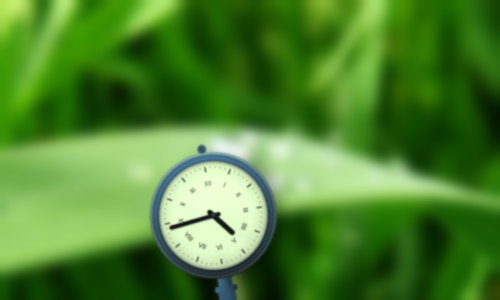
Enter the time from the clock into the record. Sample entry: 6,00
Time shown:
4,44
